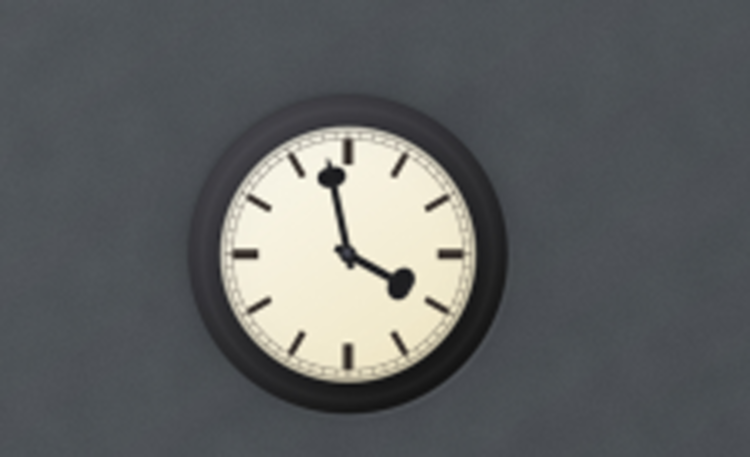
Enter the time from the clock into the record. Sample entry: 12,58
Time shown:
3,58
